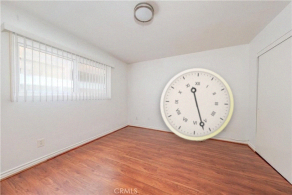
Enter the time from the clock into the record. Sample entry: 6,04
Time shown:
11,27
